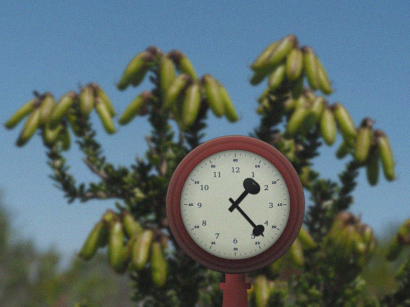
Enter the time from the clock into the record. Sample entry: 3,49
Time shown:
1,23
